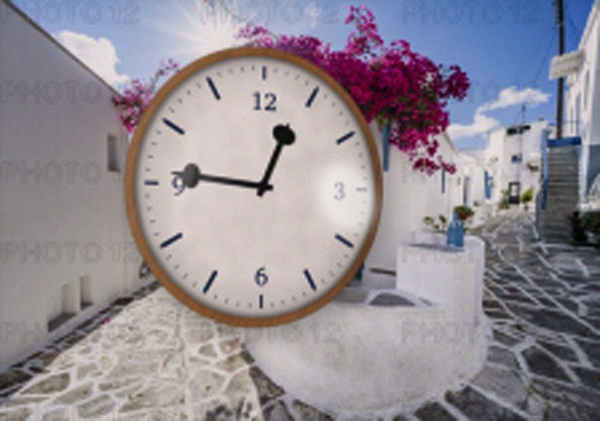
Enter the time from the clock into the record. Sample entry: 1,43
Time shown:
12,46
